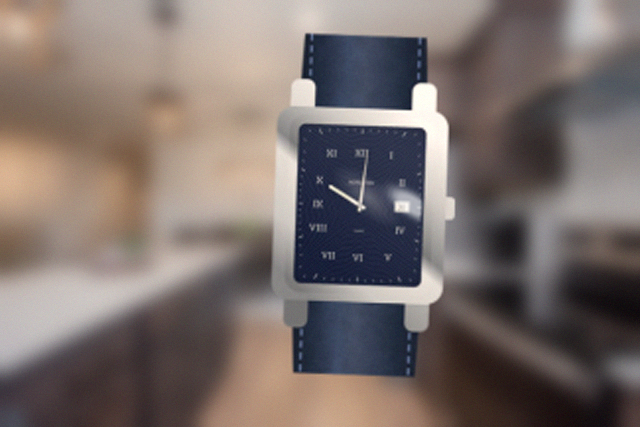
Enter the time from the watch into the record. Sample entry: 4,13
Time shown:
10,01
